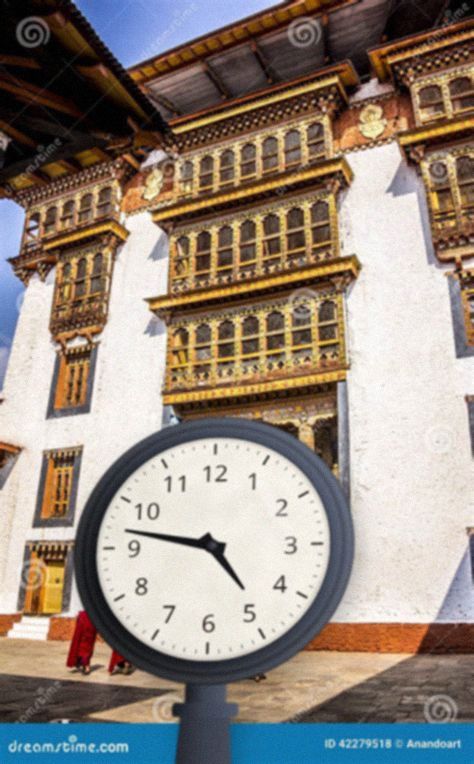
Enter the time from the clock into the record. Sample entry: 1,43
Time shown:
4,47
